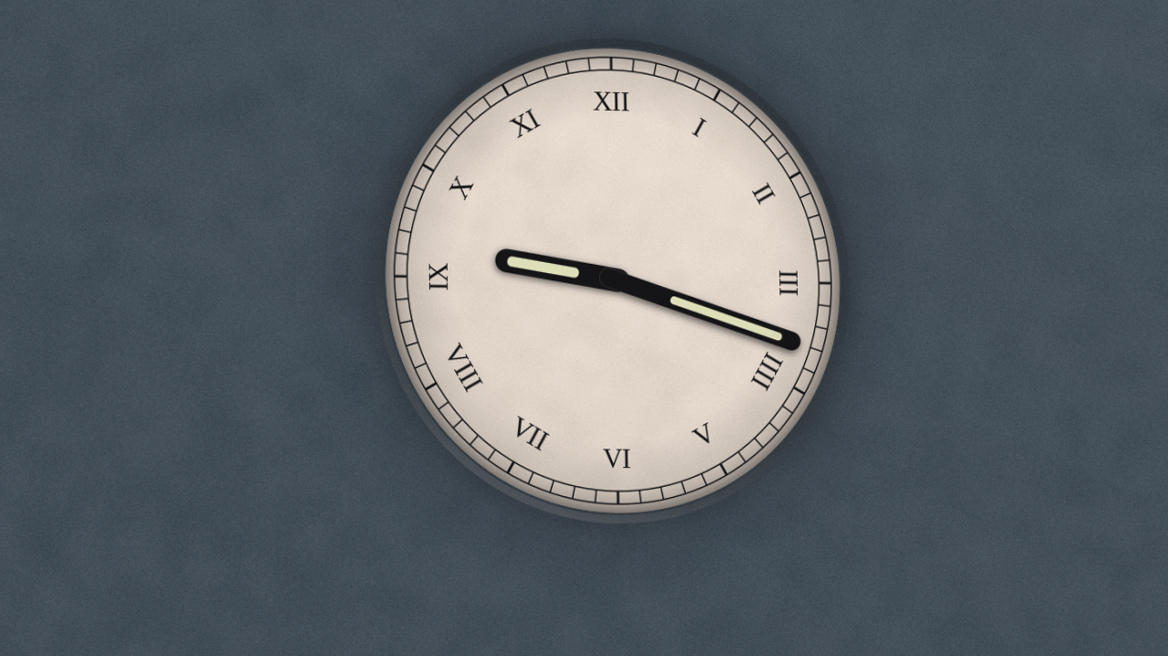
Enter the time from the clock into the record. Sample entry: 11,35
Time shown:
9,18
